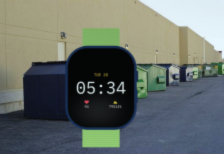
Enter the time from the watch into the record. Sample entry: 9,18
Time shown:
5,34
